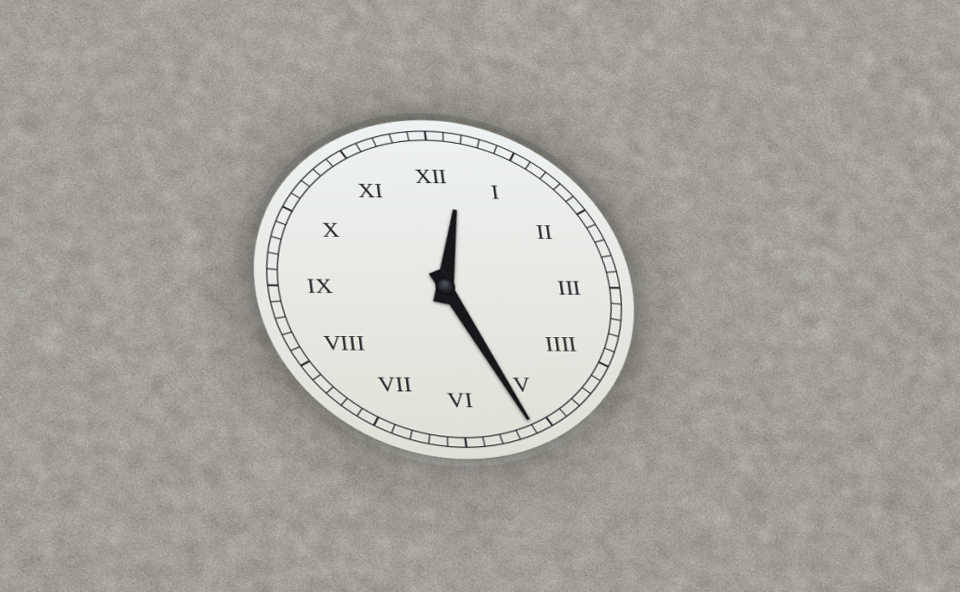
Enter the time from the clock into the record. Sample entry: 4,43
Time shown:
12,26
